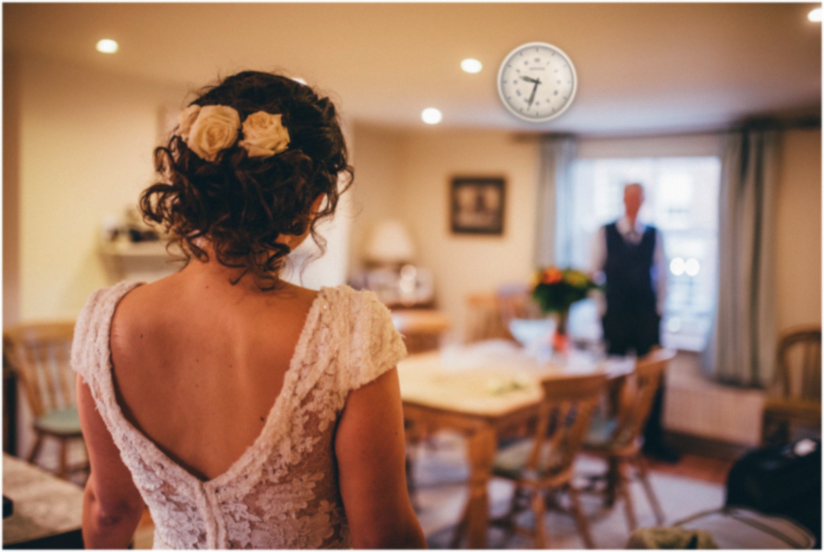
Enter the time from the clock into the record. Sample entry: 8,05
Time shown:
9,33
